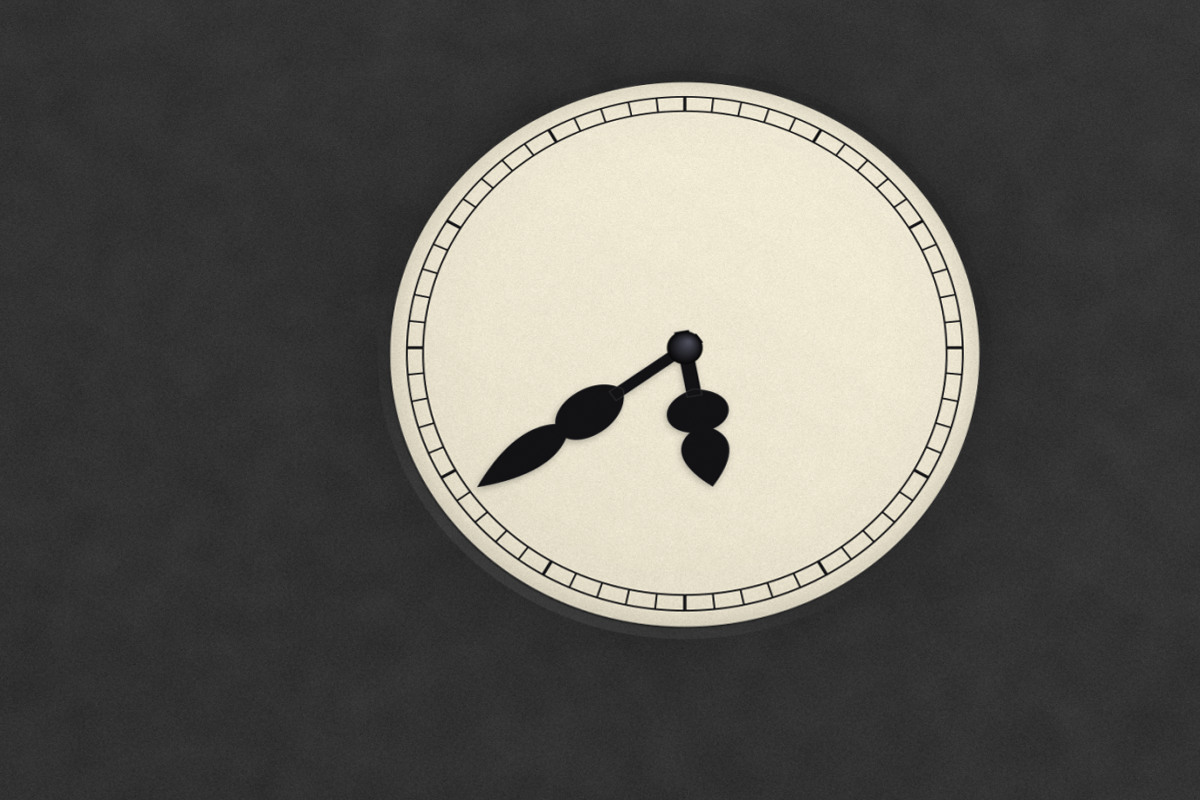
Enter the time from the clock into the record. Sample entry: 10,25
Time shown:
5,39
